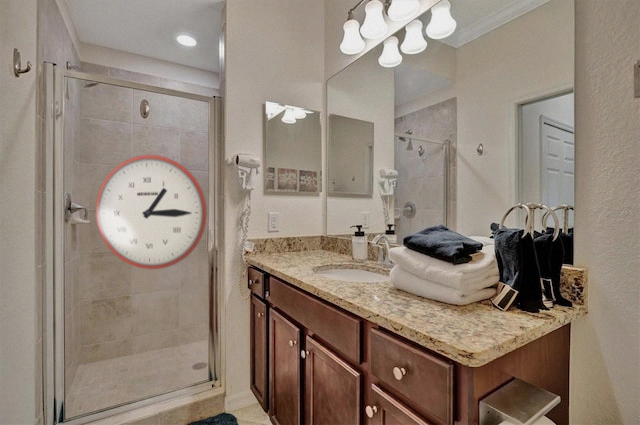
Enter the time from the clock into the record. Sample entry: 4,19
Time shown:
1,15
